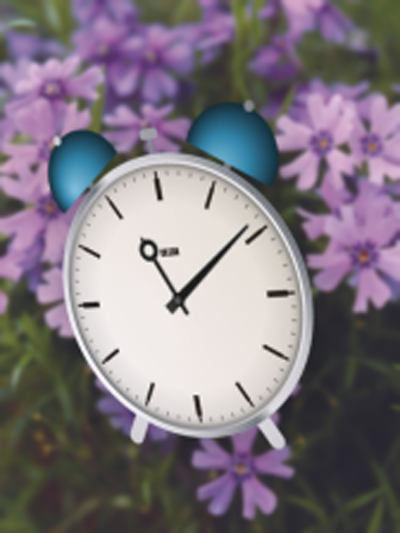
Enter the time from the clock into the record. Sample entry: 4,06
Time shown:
11,09
